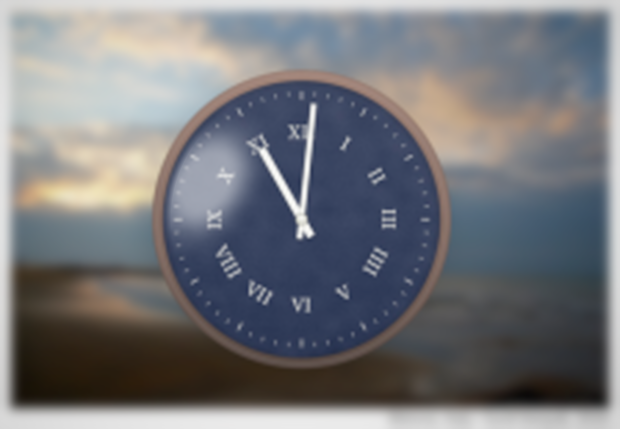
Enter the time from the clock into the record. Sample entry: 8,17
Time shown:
11,01
